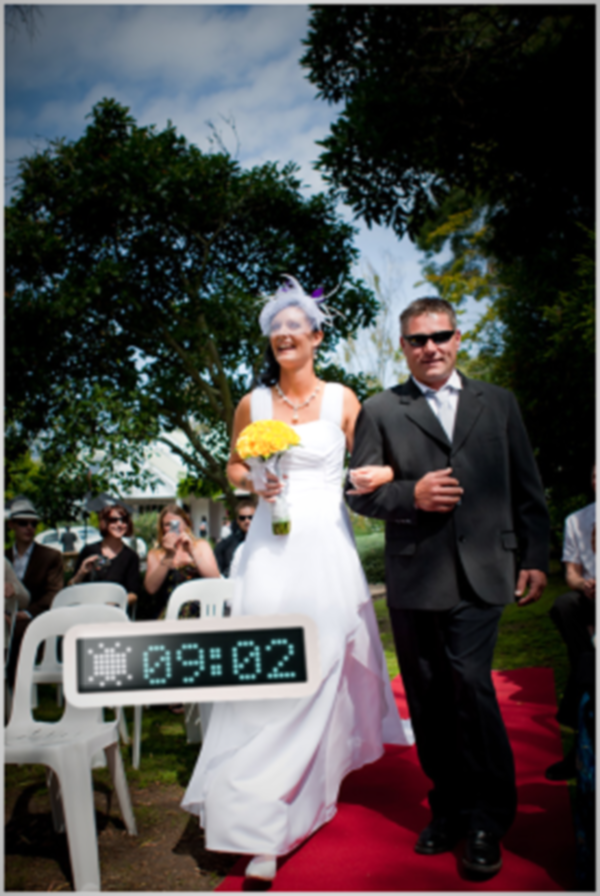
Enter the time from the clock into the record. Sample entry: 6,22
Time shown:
9,02
